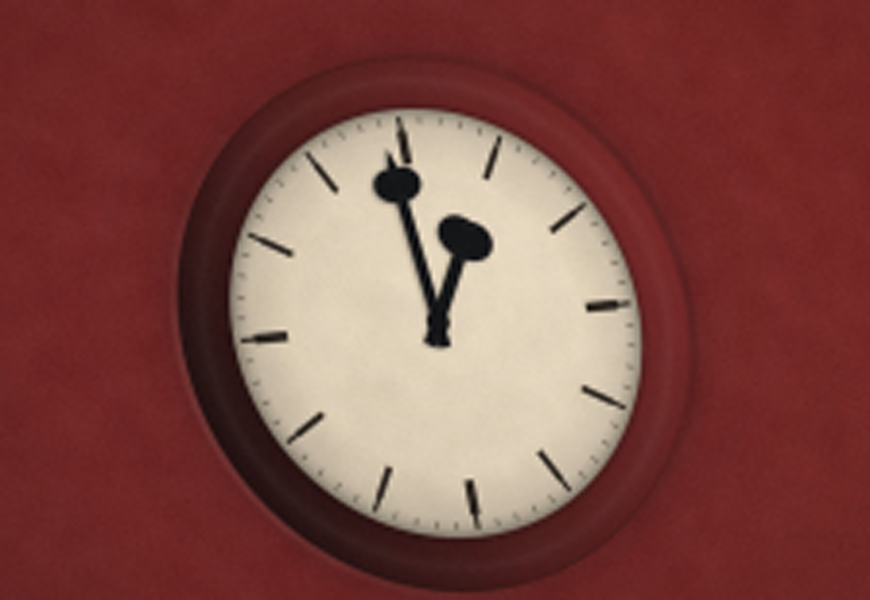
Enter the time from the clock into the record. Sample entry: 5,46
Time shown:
12,59
